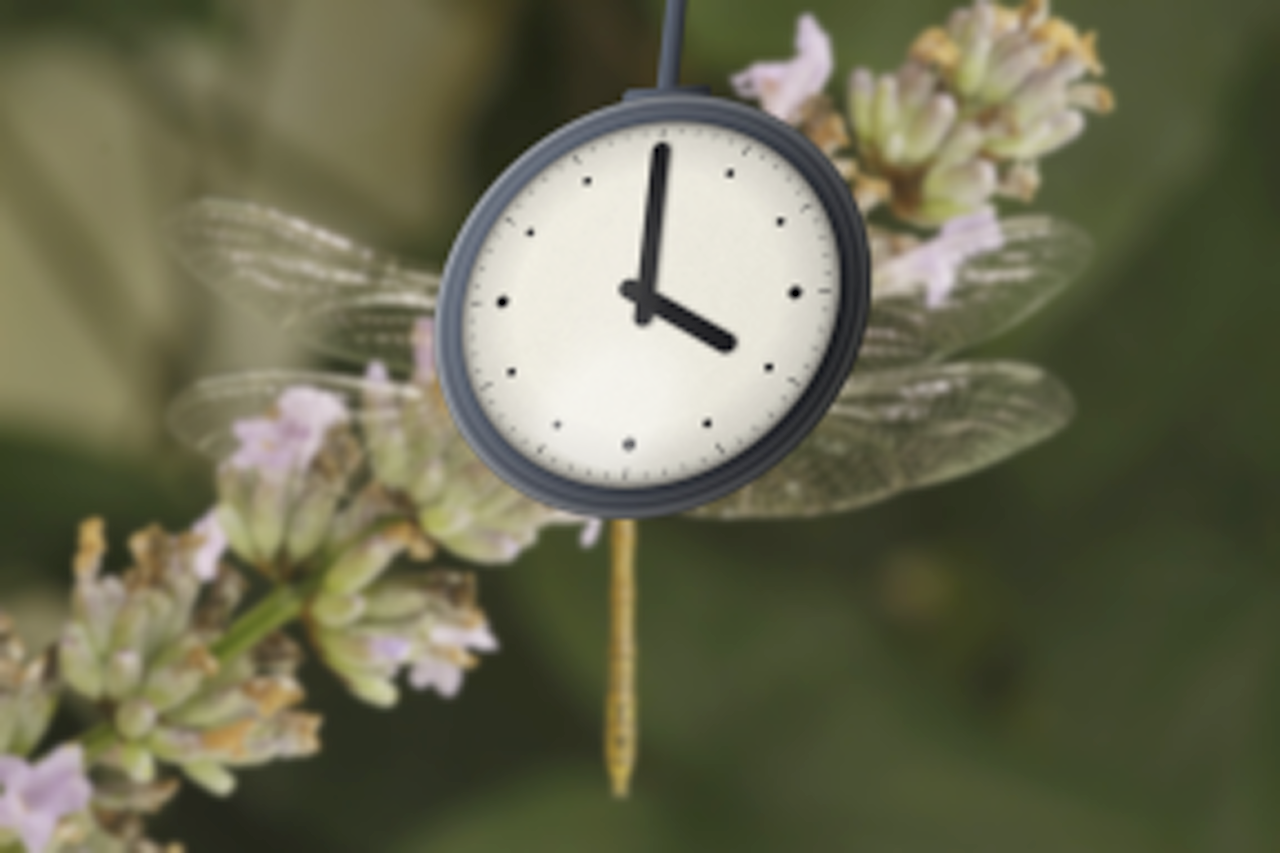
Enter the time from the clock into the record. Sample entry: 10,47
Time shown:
4,00
